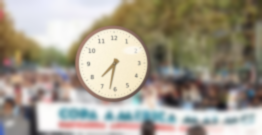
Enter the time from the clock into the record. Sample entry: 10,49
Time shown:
7,32
